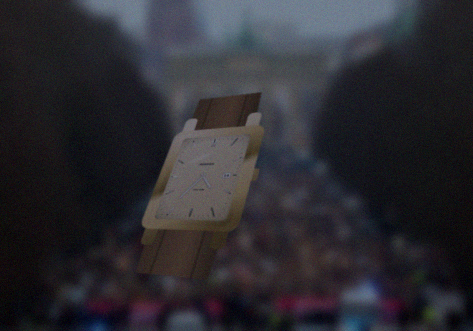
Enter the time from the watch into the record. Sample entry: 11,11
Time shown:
4,36
